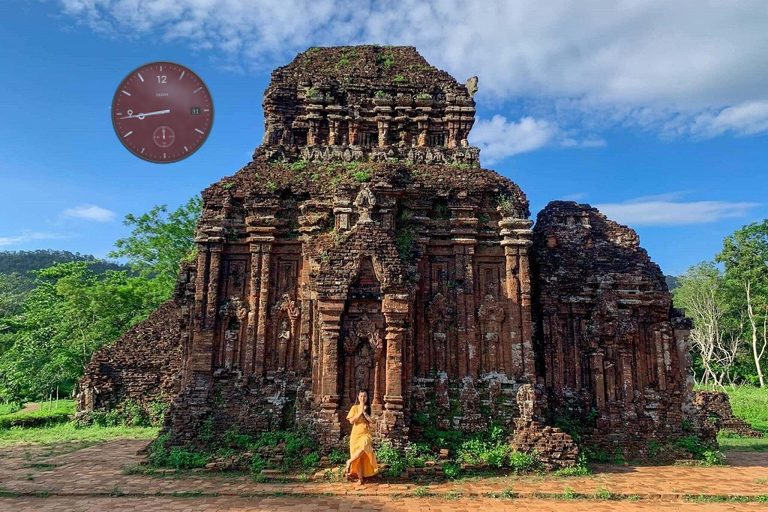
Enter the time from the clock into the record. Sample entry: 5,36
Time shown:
8,44
